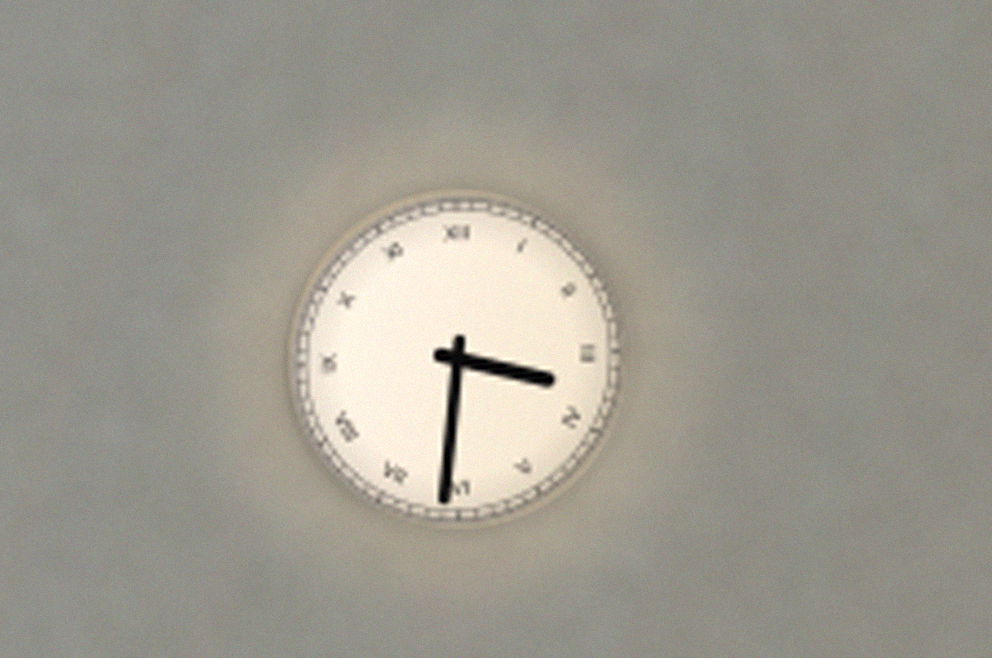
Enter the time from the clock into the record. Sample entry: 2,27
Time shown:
3,31
